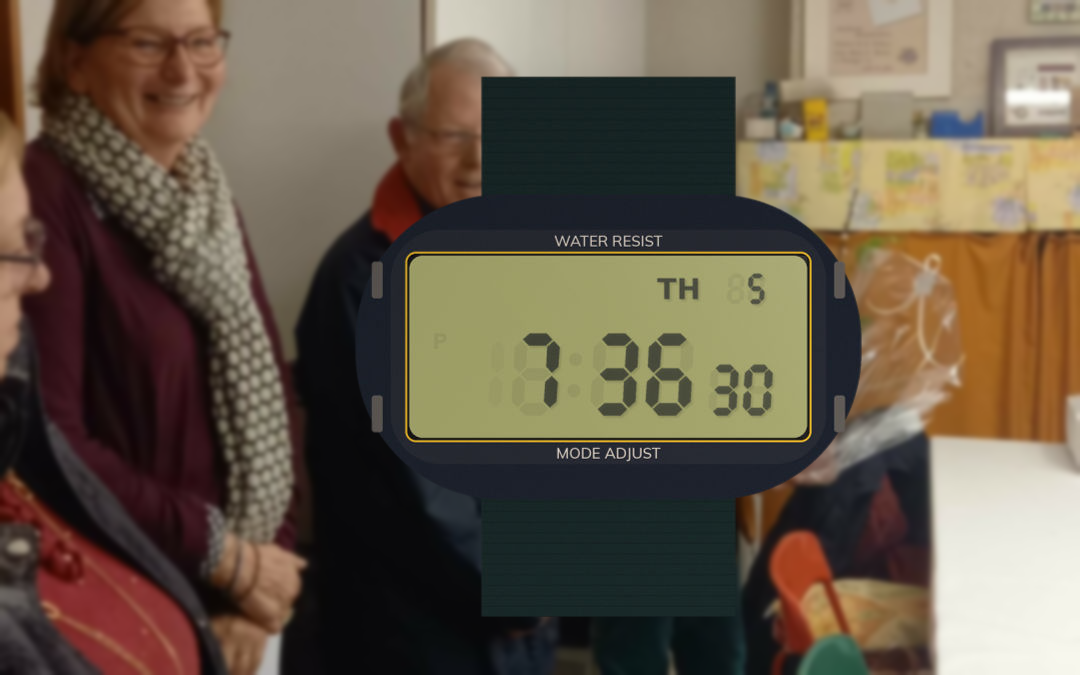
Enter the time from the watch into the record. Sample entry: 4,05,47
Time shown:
7,36,30
